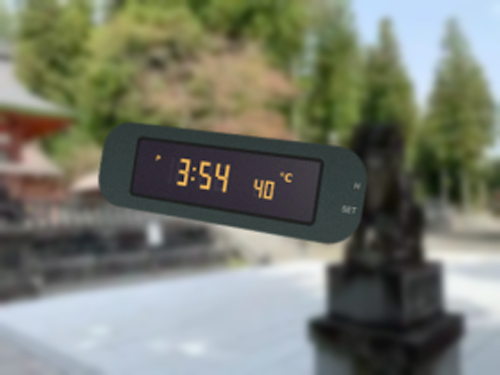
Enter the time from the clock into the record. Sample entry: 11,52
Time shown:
3,54
